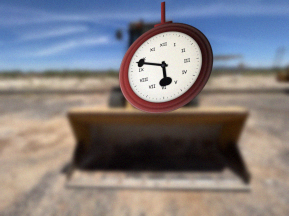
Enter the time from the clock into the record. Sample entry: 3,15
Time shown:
5,48
